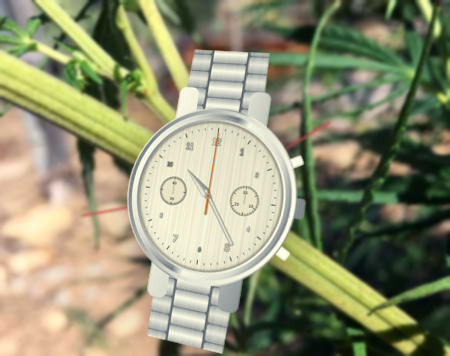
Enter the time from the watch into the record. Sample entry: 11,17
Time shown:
10,24
